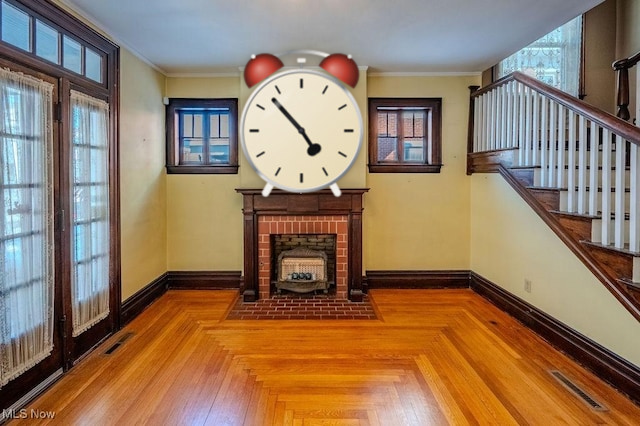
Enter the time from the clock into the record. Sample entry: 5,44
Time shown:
4,53
